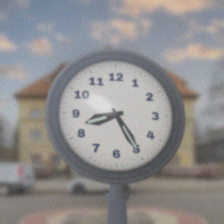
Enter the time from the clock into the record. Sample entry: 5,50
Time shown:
8,25
